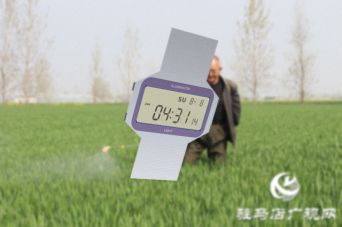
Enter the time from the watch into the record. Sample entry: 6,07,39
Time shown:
4,31,14
